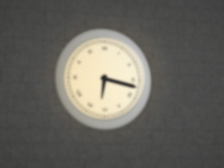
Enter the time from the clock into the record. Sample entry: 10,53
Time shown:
6,17
